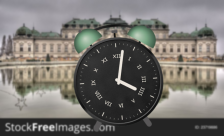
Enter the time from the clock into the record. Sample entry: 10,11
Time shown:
4,02
